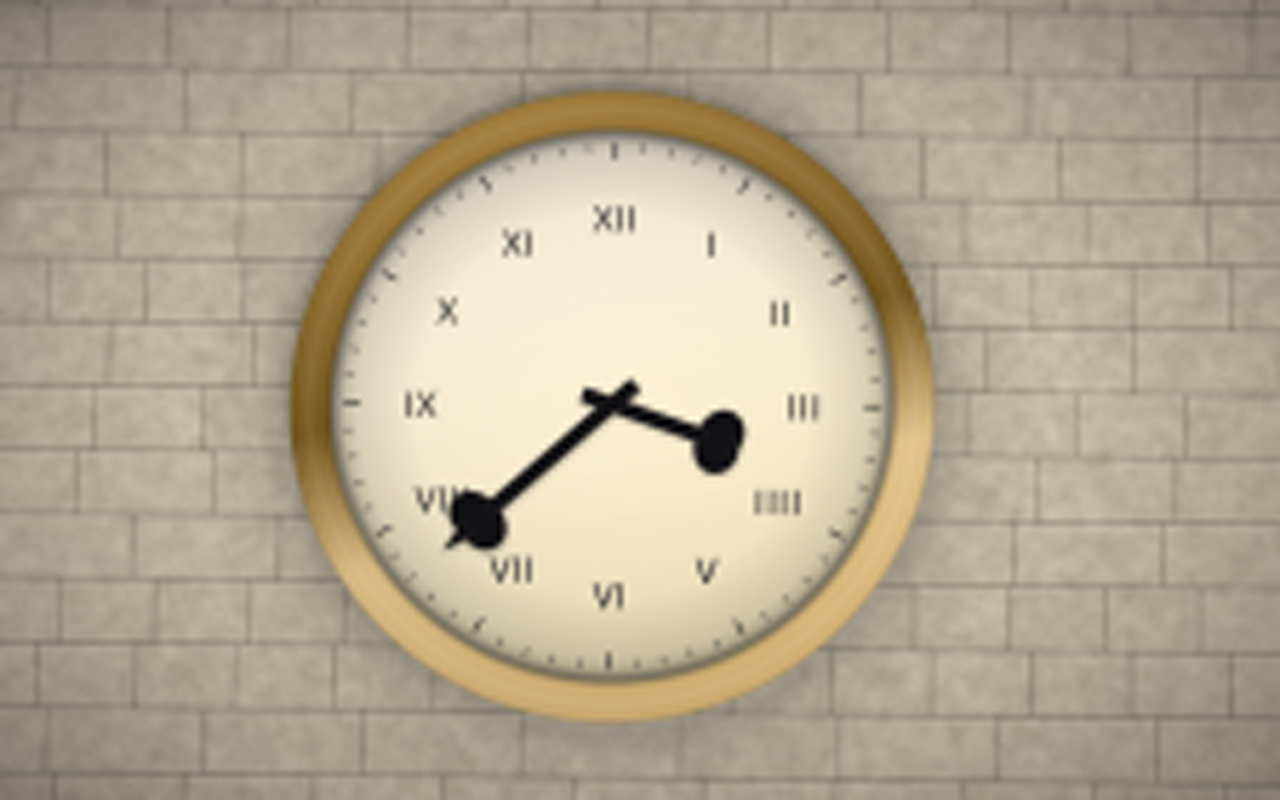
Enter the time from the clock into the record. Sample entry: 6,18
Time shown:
3,38
